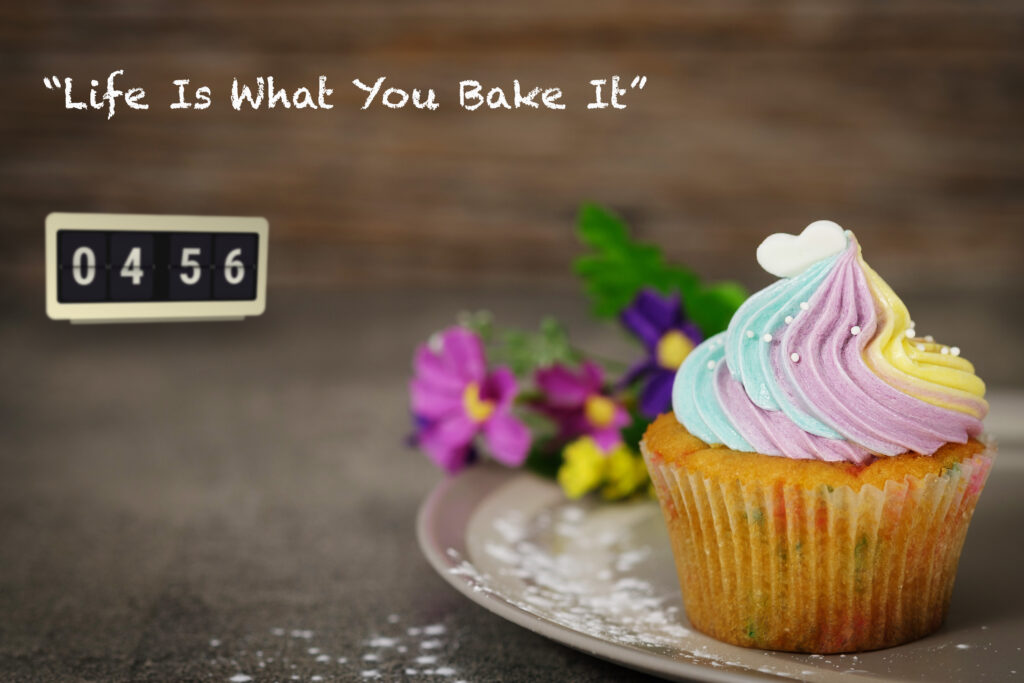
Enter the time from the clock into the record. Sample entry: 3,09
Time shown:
4,56
